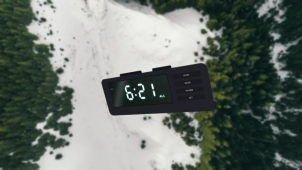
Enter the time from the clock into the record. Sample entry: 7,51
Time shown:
6,21
